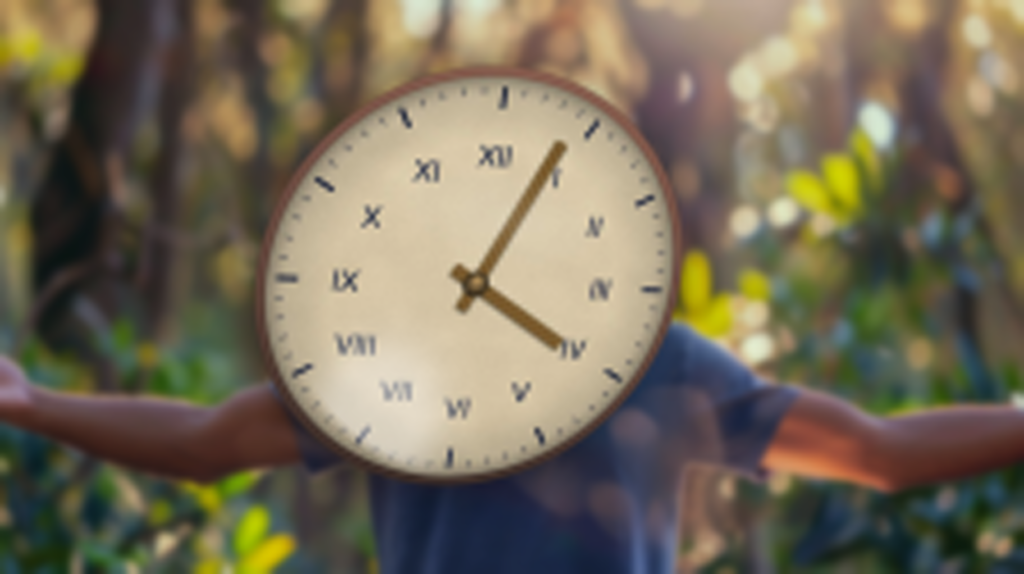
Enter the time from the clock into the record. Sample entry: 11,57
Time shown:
4,04
